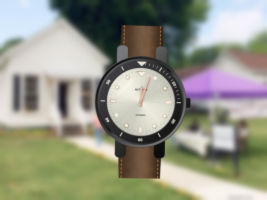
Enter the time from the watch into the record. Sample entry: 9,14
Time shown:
12,03
